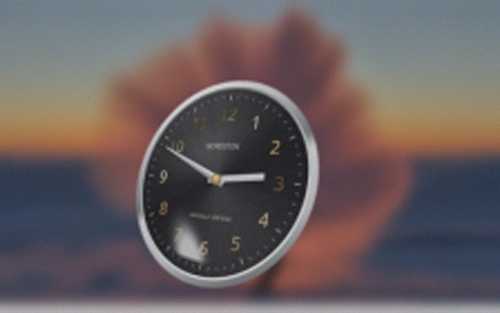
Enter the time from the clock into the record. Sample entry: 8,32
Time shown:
2,49
